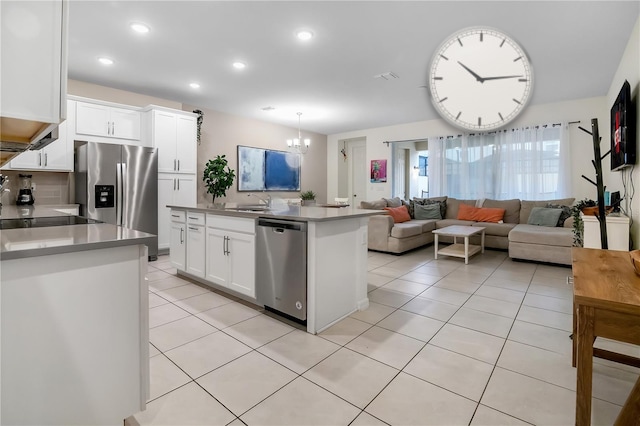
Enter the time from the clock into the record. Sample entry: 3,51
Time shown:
10,14
